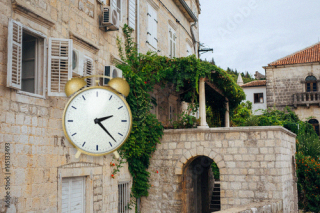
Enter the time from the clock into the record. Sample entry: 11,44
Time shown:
2,23
